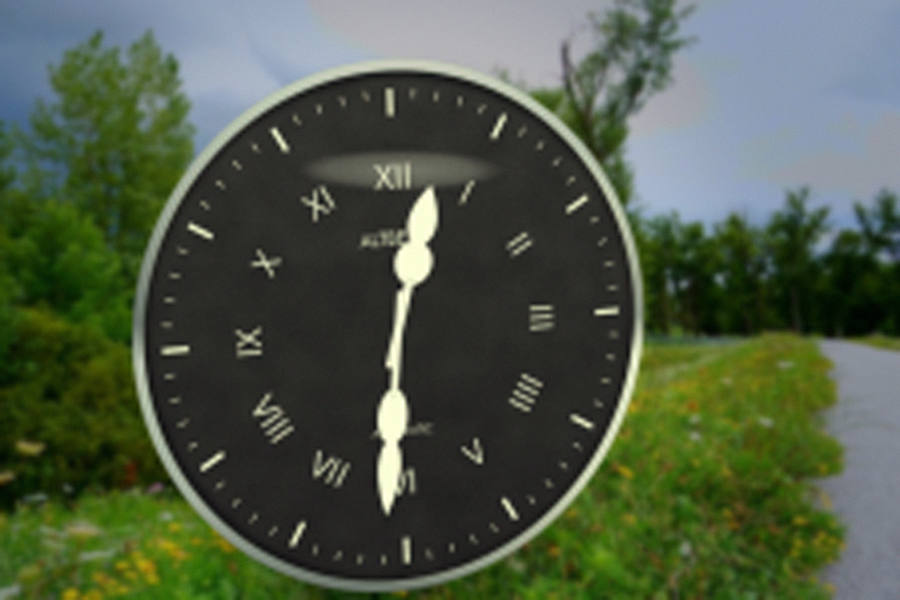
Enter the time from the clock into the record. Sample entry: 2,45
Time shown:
12,31
